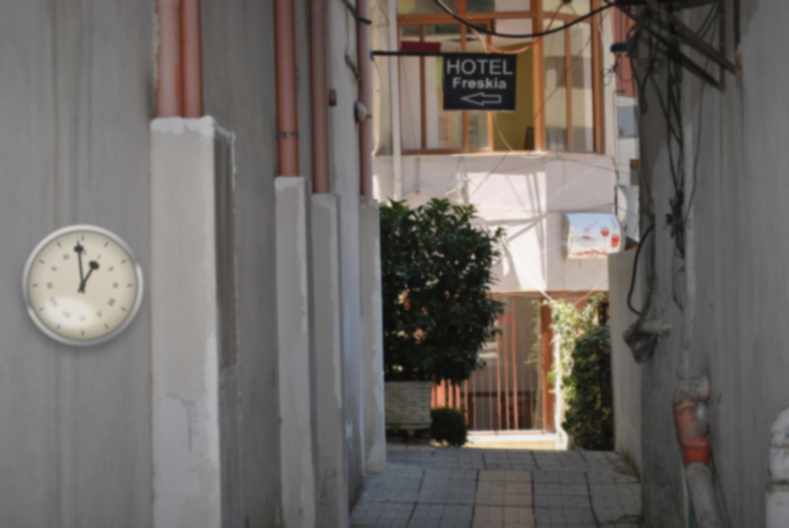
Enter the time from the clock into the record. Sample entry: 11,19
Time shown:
12,59
